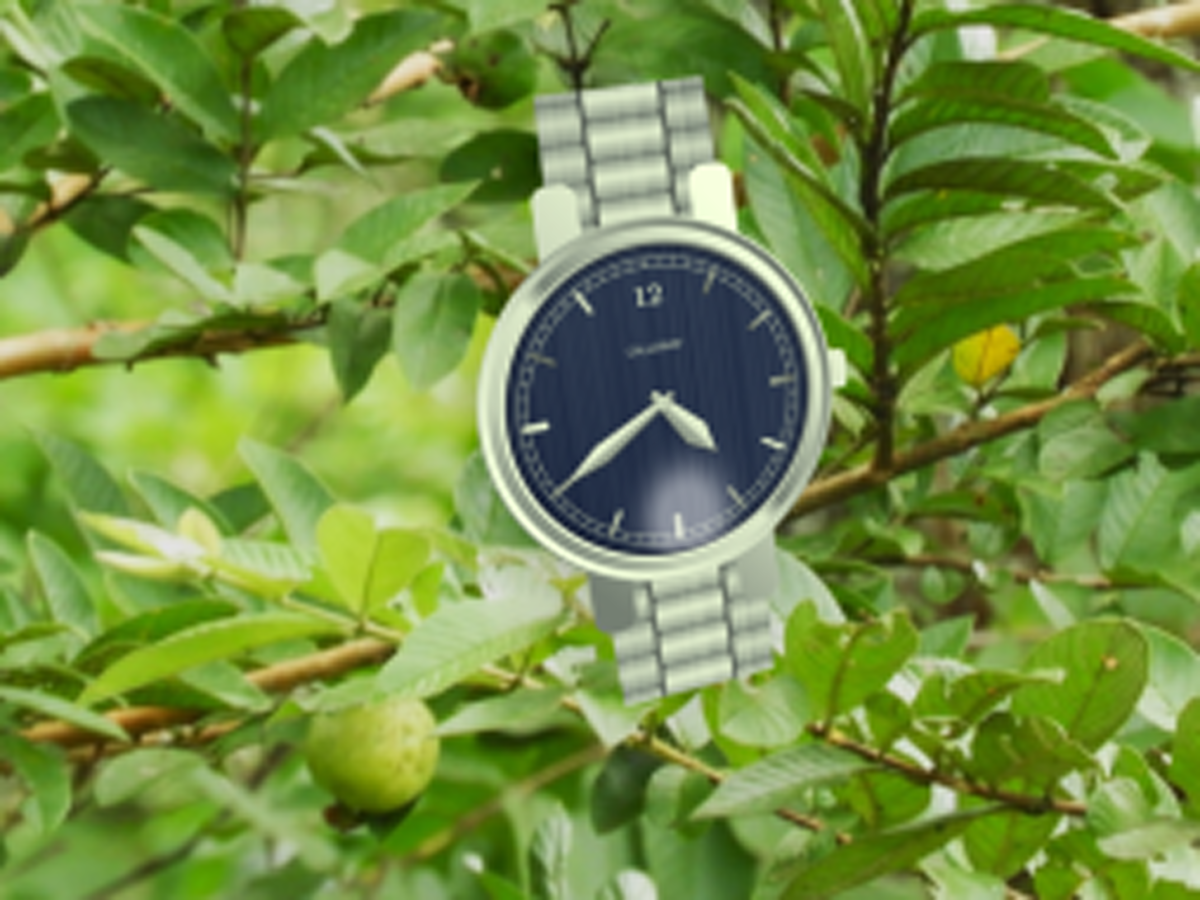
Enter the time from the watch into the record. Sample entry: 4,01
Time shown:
4,40
